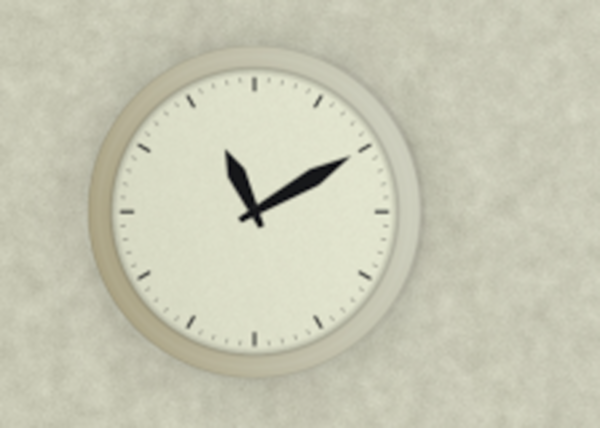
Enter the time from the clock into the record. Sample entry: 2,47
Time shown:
11,10
